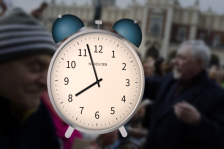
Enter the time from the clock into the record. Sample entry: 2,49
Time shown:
7,57
